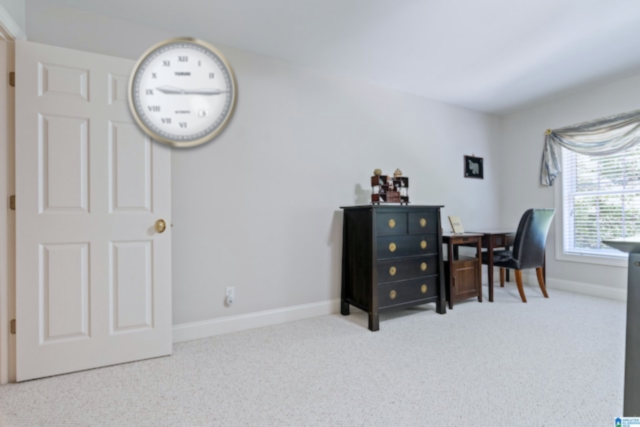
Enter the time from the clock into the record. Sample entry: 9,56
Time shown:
9,15
